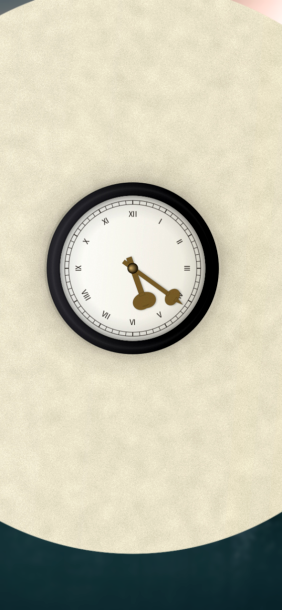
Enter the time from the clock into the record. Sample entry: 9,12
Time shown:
5,21
